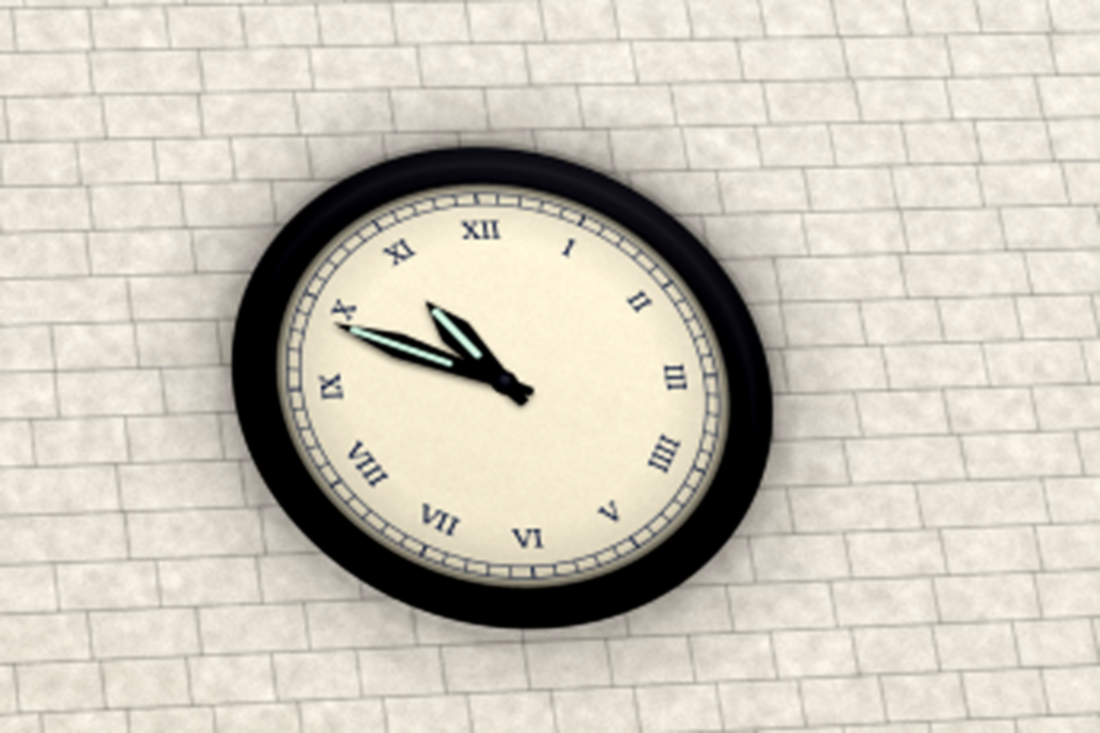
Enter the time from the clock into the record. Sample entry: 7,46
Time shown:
10,49
